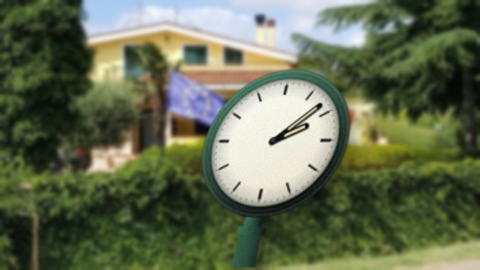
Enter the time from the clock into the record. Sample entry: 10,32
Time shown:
2,08
